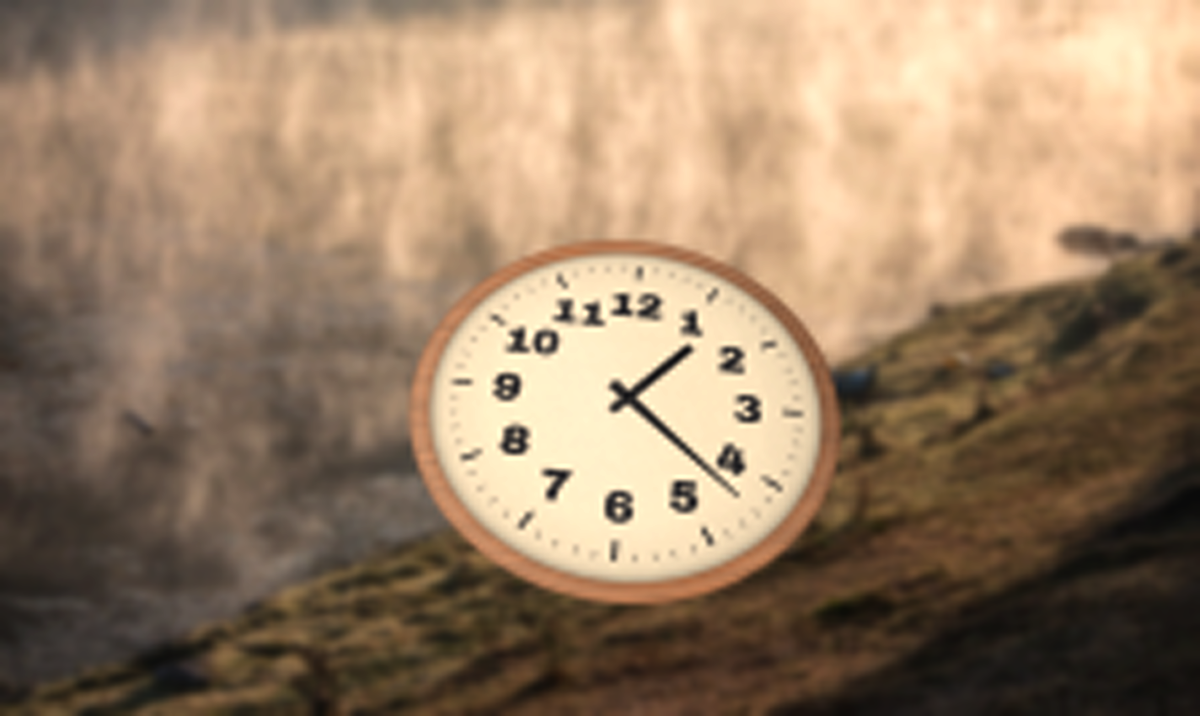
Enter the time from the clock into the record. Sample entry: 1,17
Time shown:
1,22
